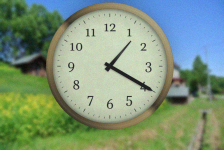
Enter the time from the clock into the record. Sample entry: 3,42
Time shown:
1,20
